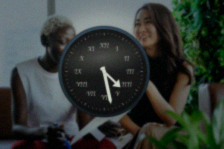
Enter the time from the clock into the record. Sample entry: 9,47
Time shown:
4,28
